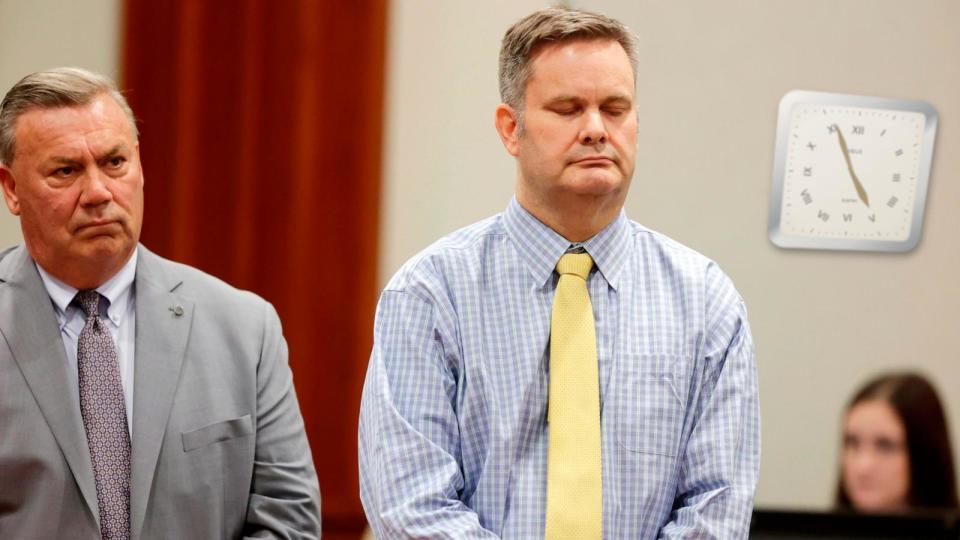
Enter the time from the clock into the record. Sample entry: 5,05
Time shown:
4,56
